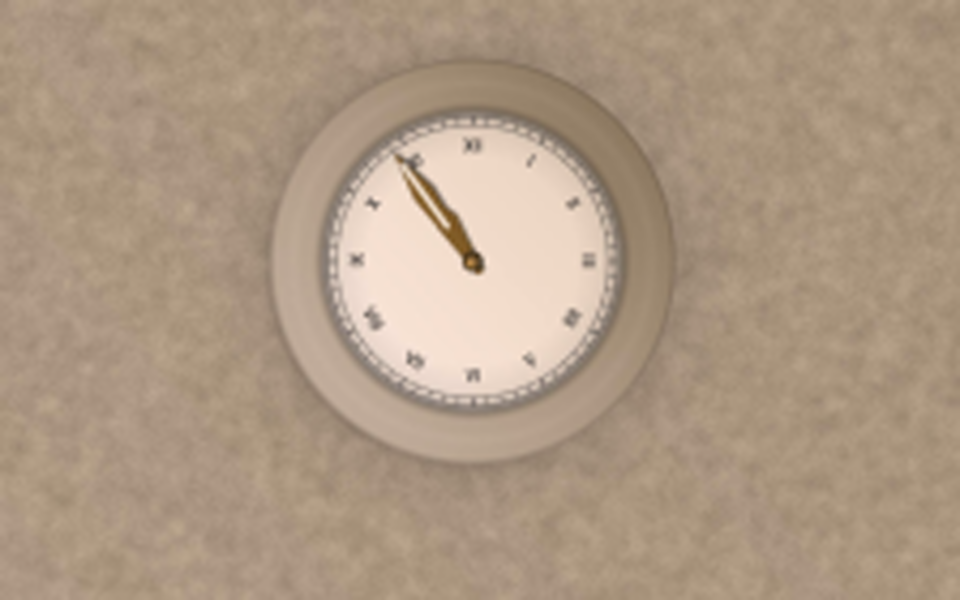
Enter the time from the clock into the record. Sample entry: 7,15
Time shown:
10,54
